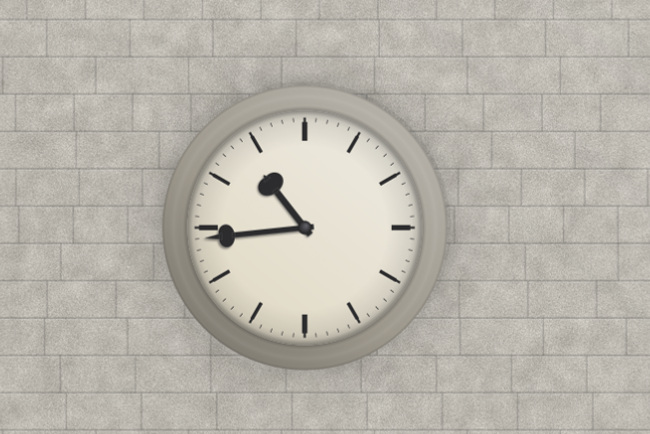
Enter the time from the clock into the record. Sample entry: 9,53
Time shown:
10,44
